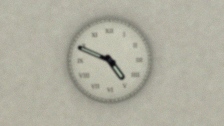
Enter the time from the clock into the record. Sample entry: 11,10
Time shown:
4,49
